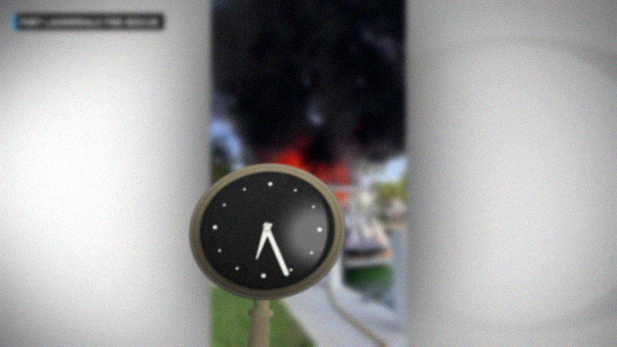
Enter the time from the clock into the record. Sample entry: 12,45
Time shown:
6,26
